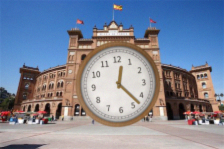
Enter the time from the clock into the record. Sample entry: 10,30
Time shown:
12,23
